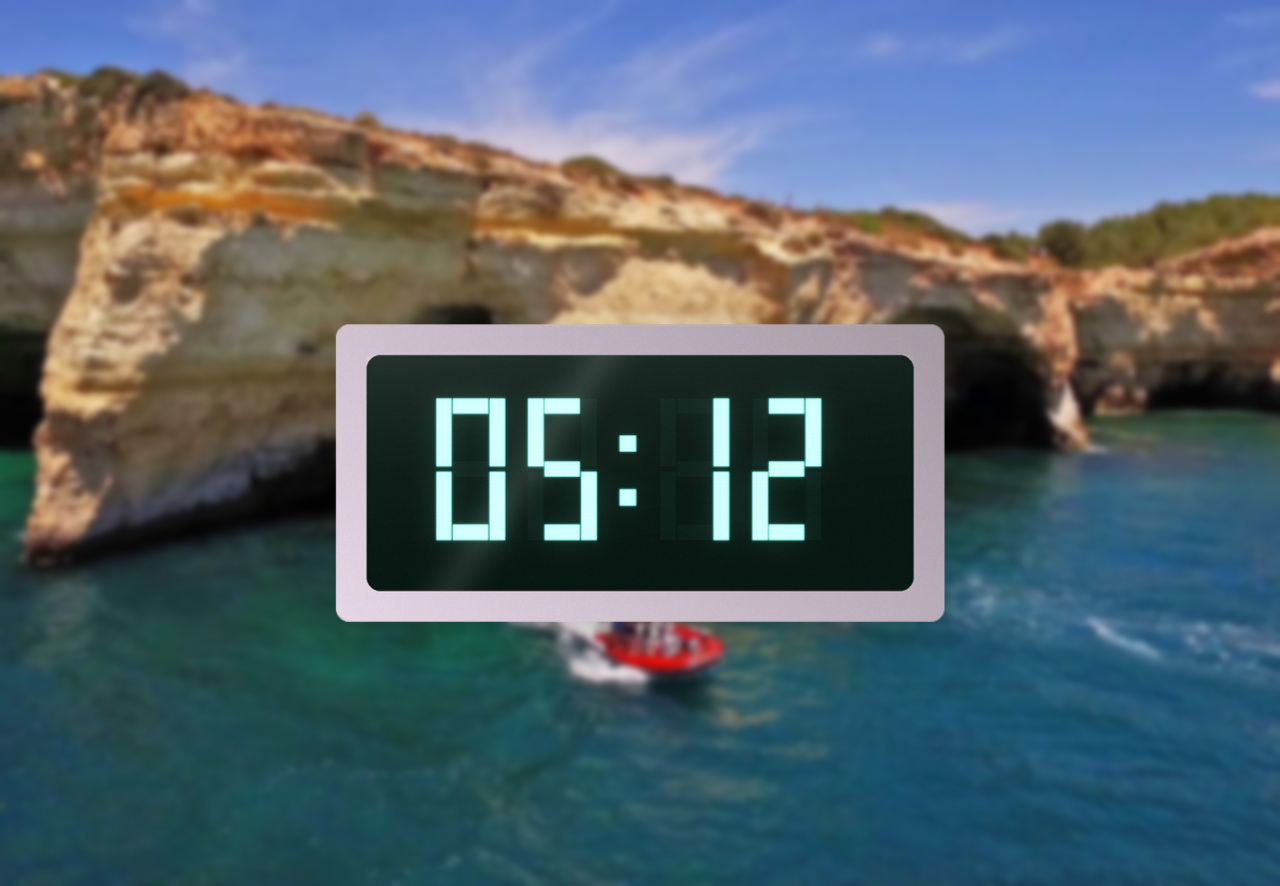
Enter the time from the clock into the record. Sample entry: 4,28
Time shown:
5,12
